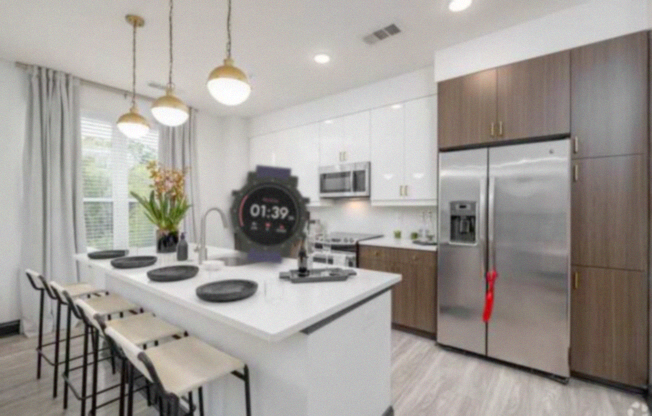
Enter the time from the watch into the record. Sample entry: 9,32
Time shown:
1,39
